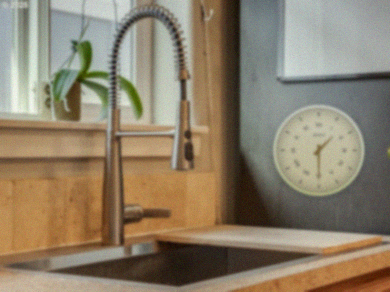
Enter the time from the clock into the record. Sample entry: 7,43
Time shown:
1,30
